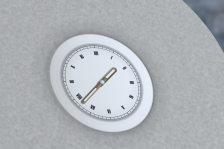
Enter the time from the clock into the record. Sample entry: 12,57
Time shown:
1,38
